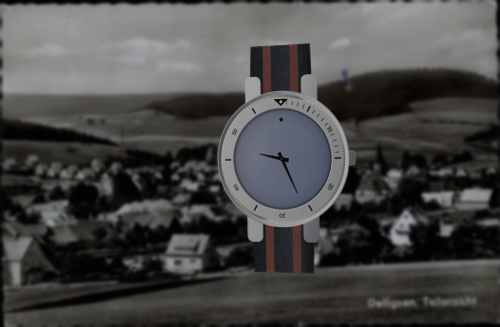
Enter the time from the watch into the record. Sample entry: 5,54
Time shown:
9,26
